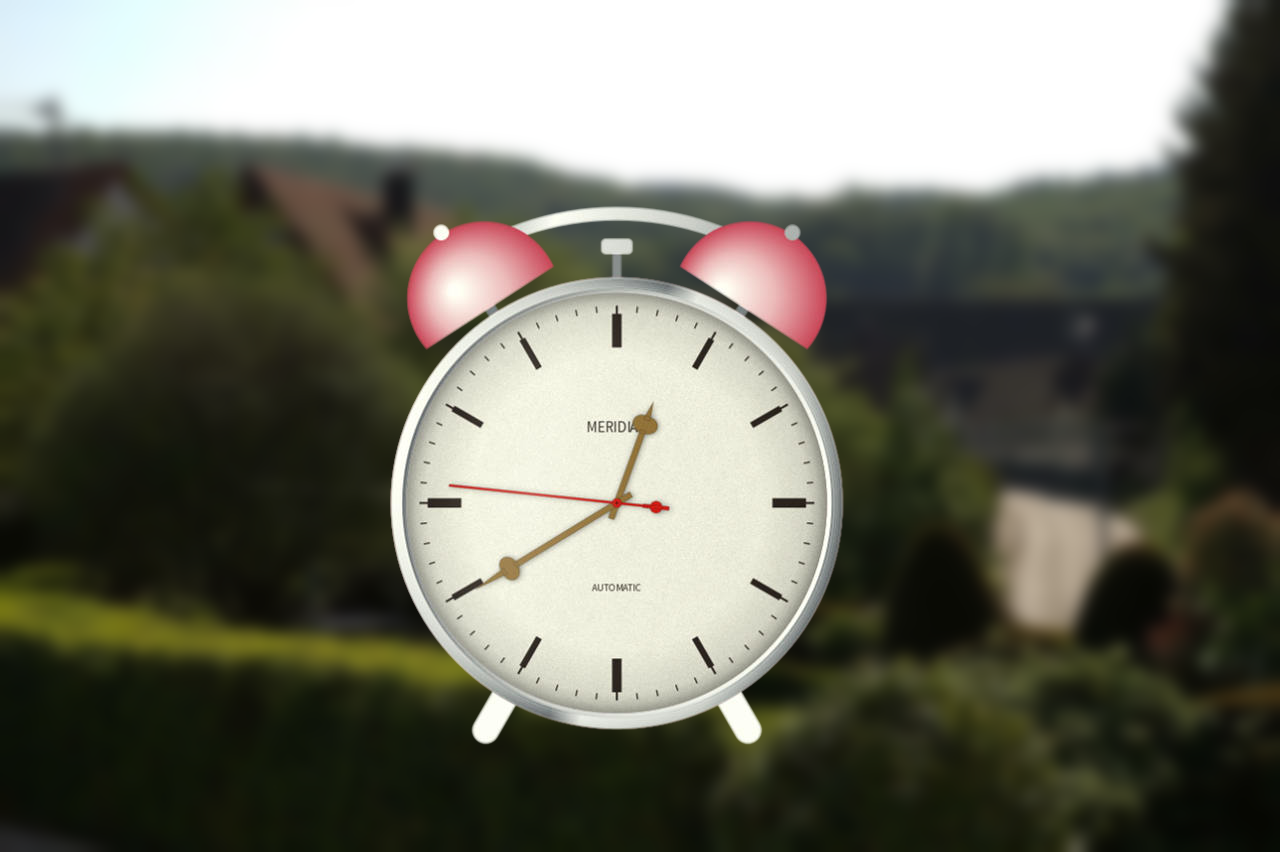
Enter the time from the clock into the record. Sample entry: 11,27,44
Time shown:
12,39,46
